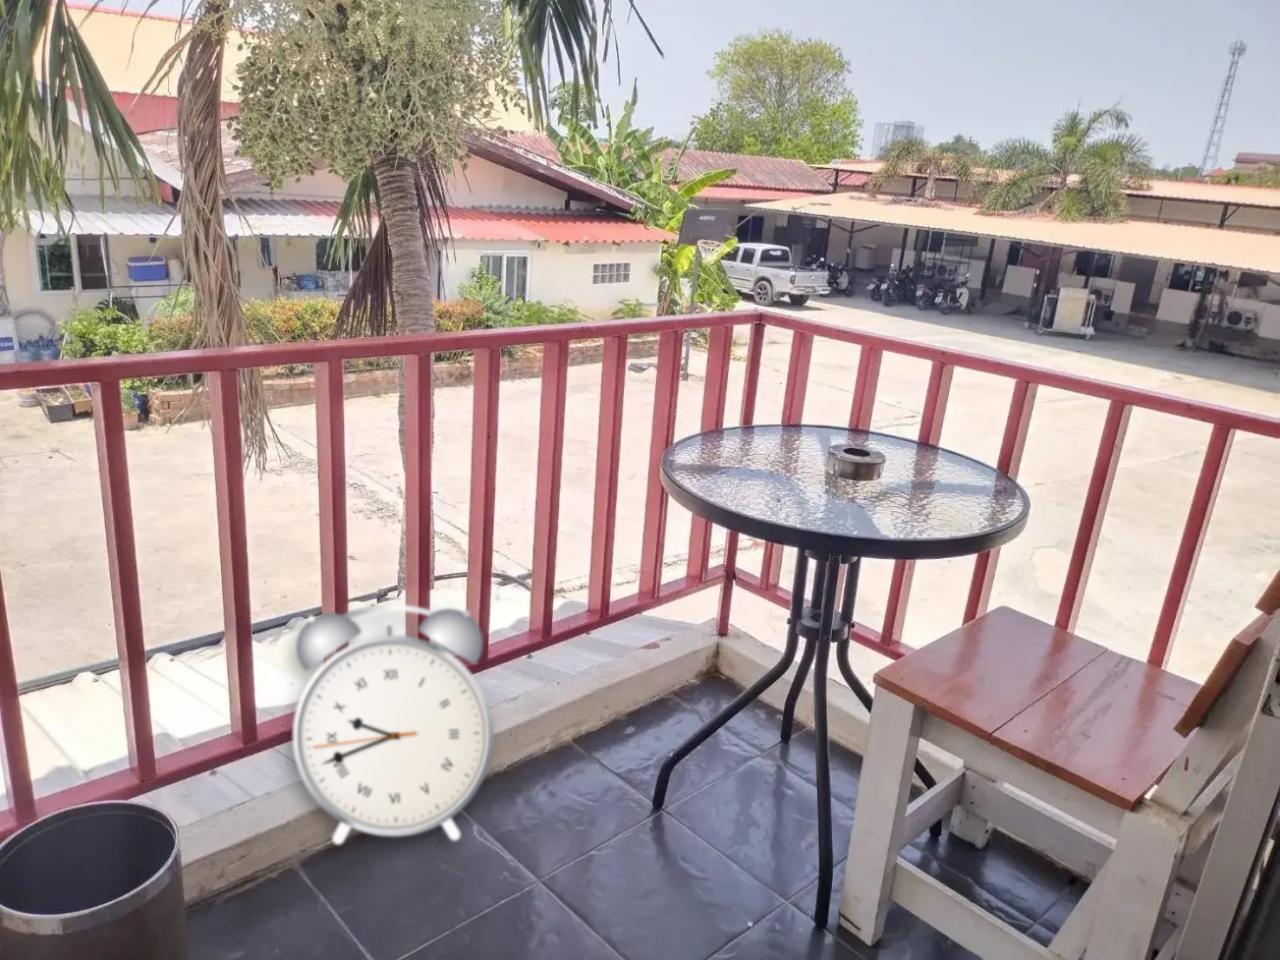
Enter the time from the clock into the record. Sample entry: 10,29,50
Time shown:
9,41,44
